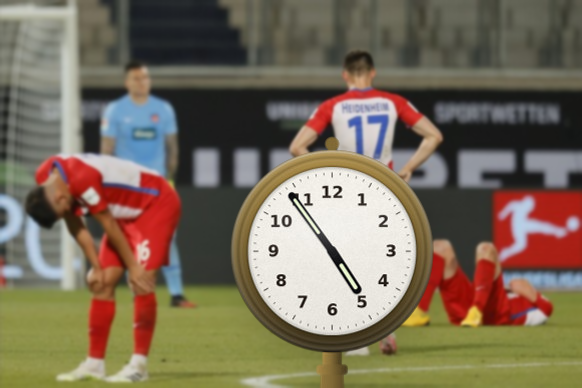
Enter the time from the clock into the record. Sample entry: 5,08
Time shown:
4,54
